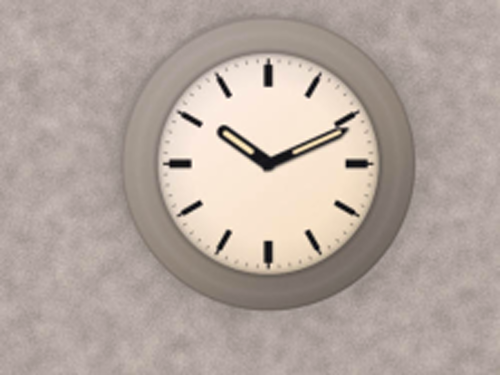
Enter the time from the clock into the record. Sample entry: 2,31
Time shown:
10,11
